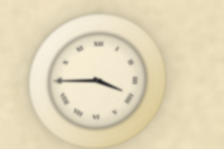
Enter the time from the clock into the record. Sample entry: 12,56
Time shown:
3,45
